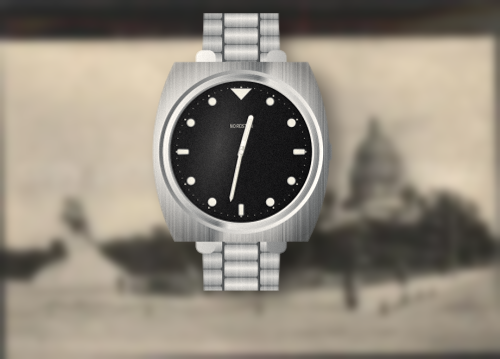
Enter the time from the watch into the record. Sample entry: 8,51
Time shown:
12,32
